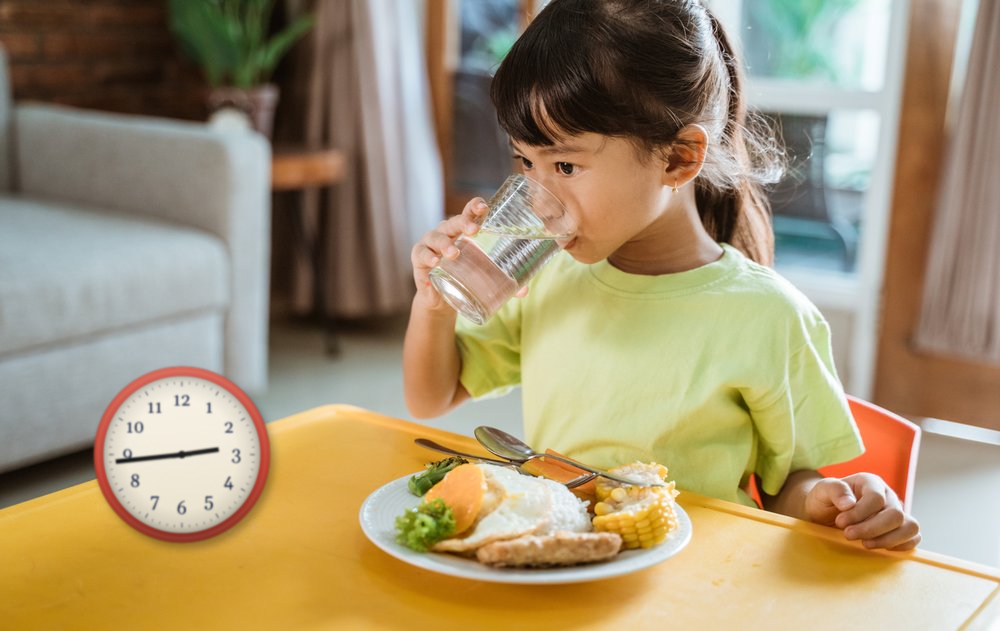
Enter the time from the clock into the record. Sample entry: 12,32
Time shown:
2,44
